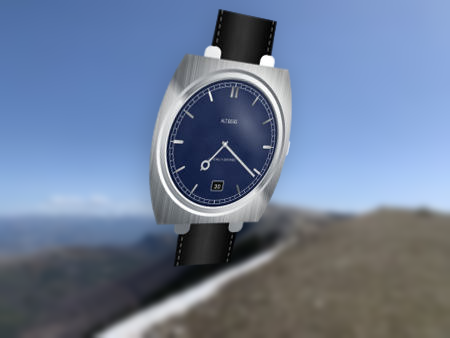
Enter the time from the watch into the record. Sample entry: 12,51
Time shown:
7,21
